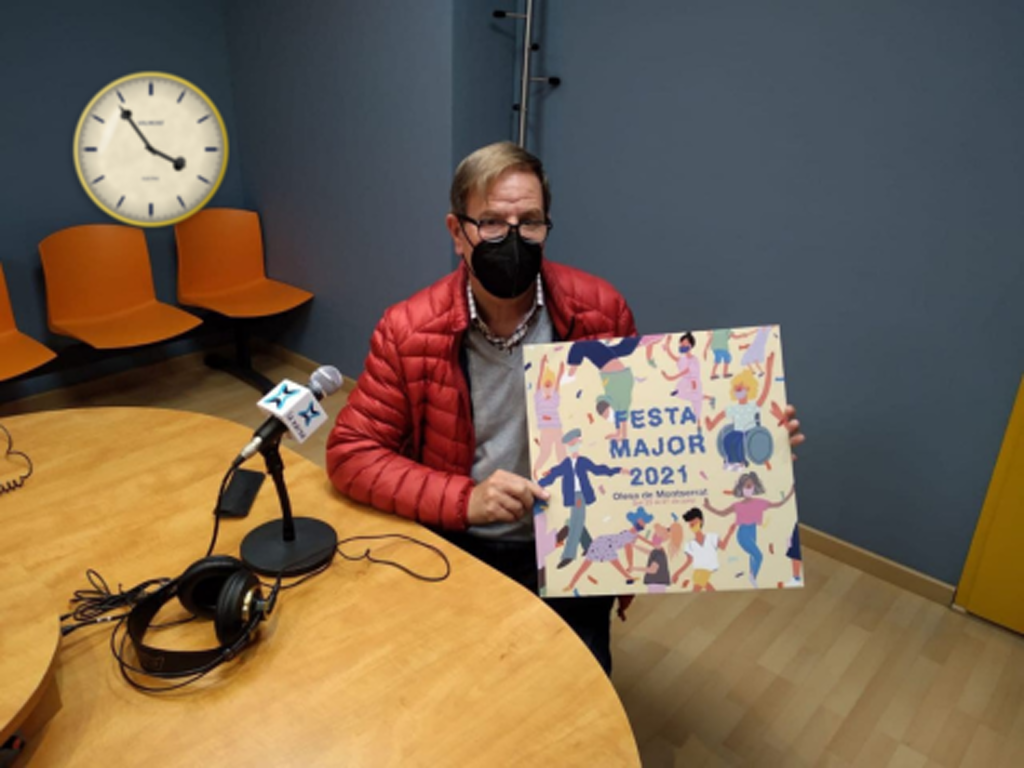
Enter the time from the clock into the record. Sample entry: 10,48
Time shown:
3,54
